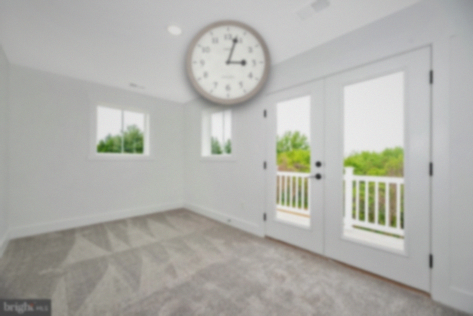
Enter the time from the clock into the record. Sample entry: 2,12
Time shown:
3,03
